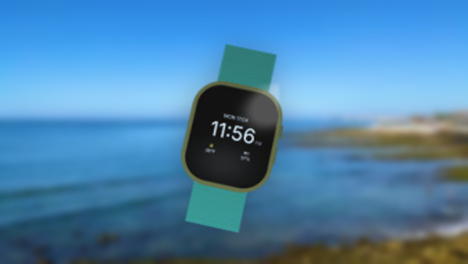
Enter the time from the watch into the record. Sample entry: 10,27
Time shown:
11,56
